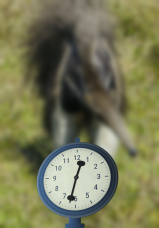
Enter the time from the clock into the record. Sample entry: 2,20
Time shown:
12,32
